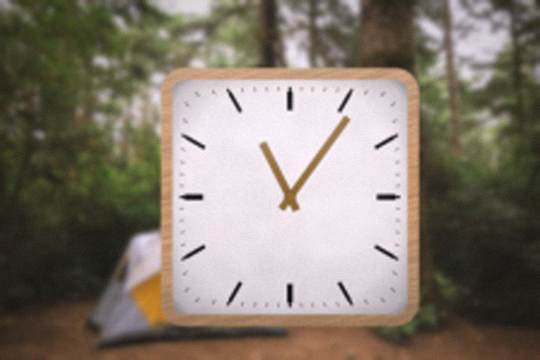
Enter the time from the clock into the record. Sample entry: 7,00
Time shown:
11,06
